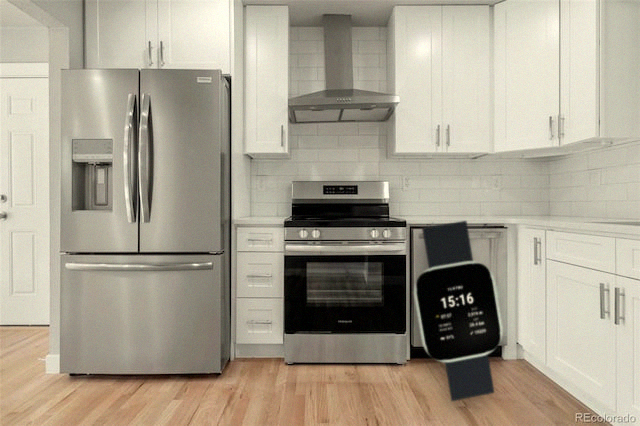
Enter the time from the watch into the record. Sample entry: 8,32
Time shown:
15,16
